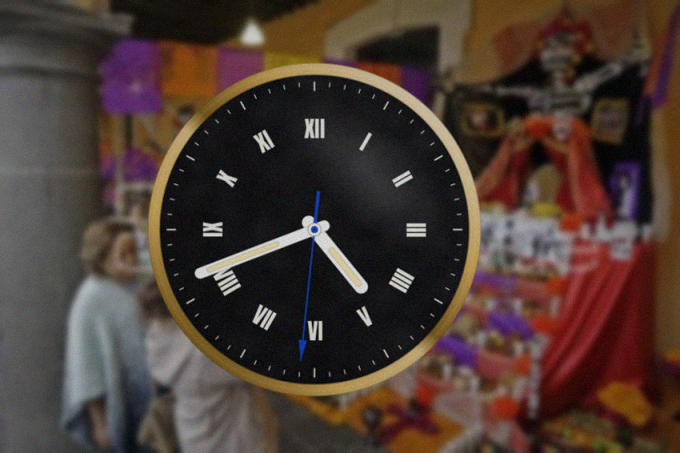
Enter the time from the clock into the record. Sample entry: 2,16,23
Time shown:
4,41,31
